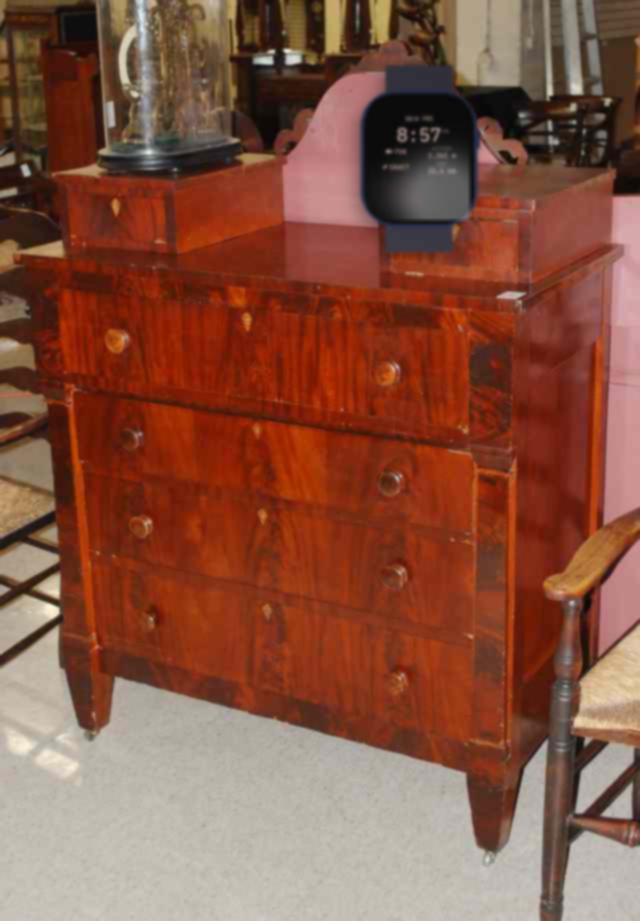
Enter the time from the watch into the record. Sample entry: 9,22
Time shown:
8,57
